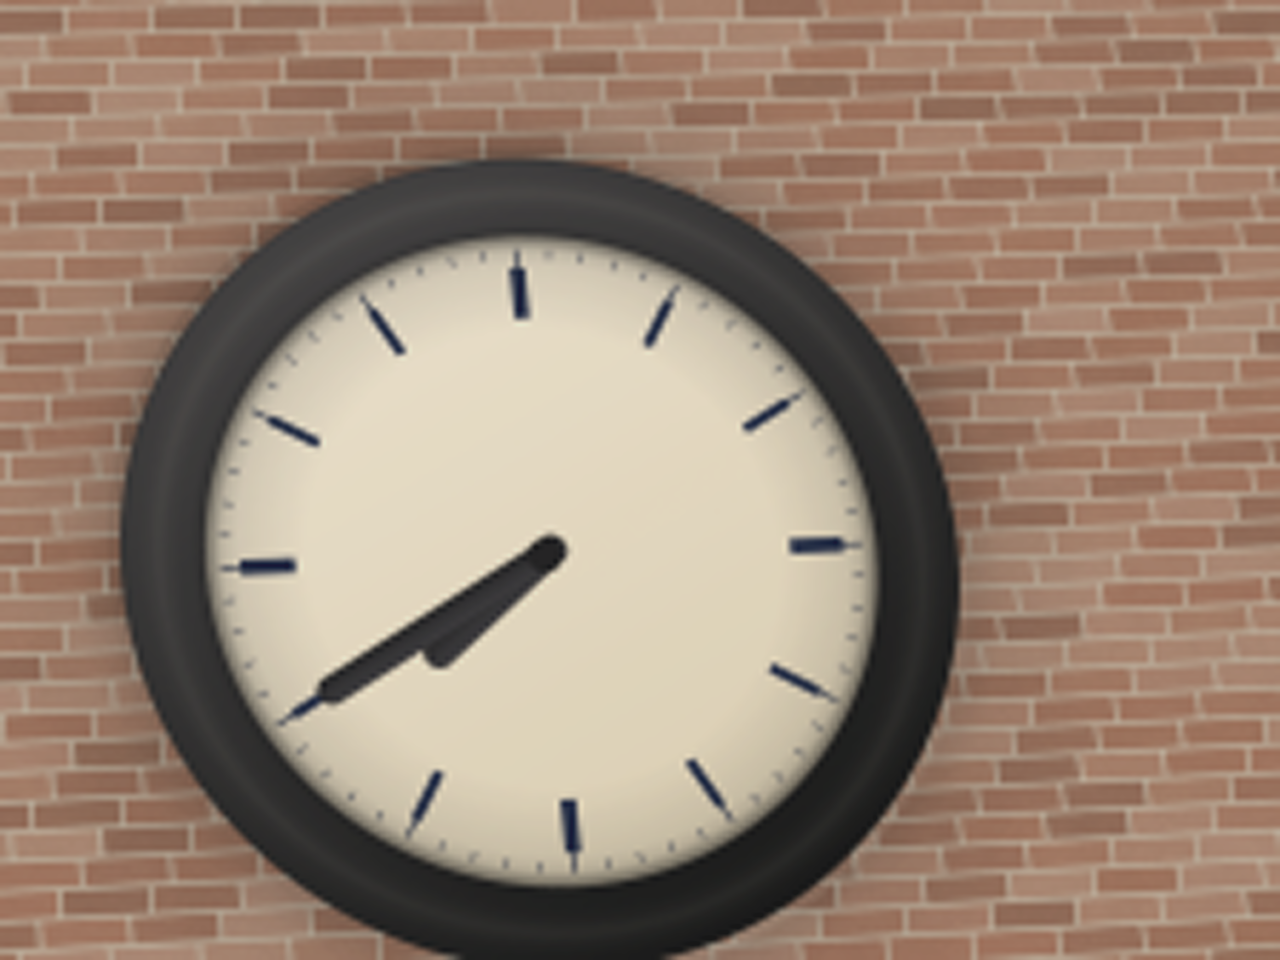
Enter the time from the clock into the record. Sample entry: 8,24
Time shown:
7,40
